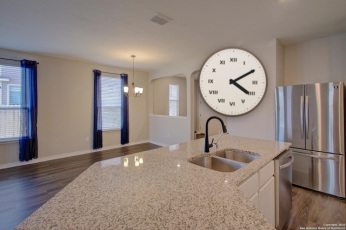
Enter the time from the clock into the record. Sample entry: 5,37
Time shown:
4,10
